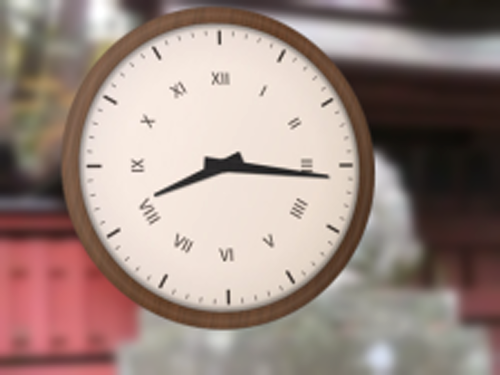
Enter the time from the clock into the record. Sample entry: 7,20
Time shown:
8,16
